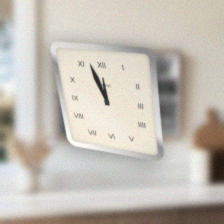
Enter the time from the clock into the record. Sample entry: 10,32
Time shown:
11,57
